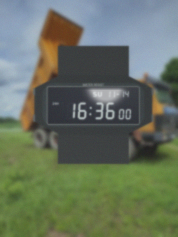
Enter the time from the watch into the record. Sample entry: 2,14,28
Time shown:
16,36,00
